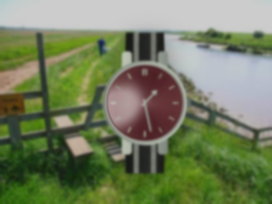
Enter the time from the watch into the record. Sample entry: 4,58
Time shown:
1,28
